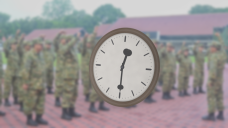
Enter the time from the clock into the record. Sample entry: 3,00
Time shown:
12,30
